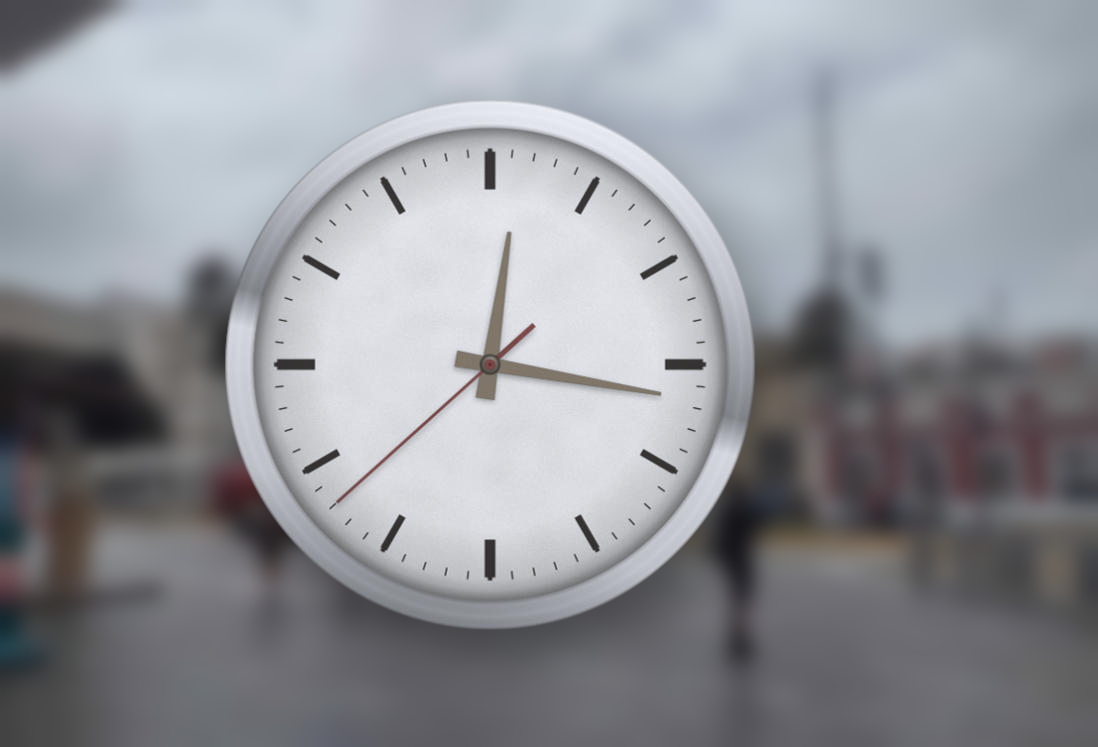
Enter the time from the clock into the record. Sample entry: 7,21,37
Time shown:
12,16,38
